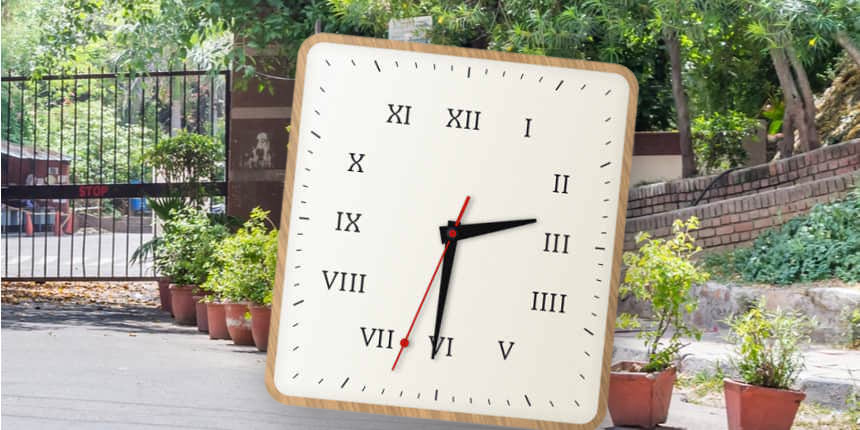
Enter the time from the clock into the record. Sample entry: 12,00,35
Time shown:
2,30,33
